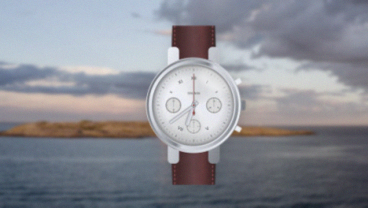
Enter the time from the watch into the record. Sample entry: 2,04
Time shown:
6,39
